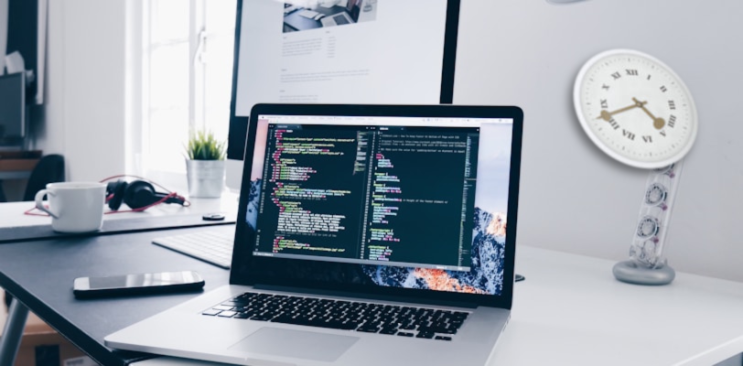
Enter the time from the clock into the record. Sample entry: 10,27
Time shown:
4,42
